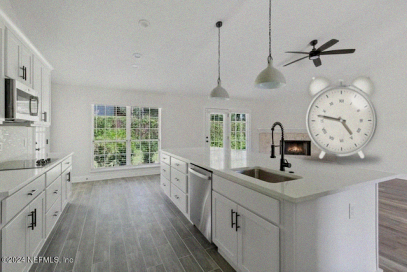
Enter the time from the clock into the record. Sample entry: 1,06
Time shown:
4,47
